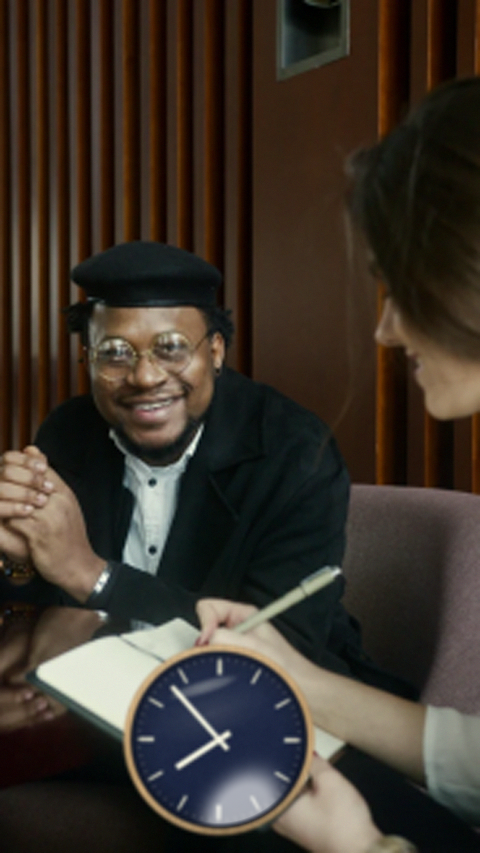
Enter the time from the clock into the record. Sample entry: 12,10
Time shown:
7,53
